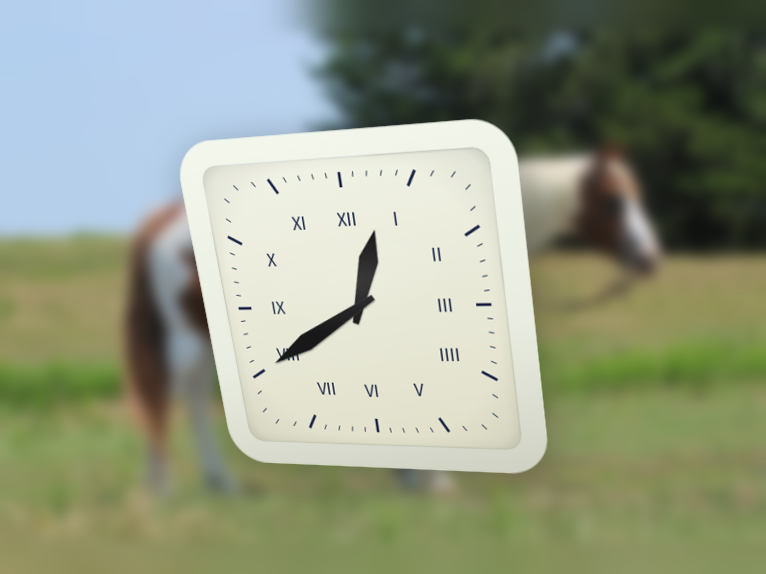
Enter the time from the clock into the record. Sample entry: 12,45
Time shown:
12,40
